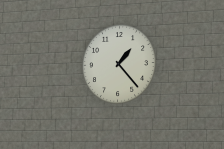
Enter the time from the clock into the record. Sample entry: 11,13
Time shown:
1,23
